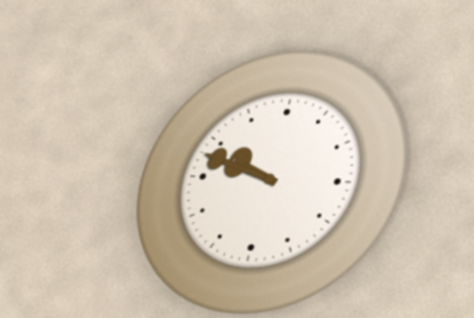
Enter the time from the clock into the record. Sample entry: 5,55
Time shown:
9,48
